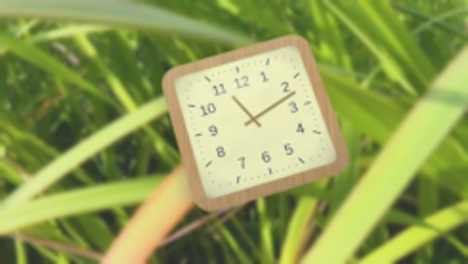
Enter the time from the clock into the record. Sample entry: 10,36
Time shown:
11,12
